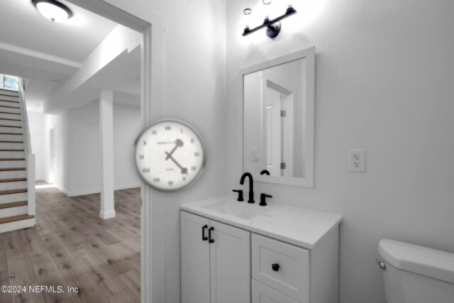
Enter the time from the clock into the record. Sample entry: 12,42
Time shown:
1,23
